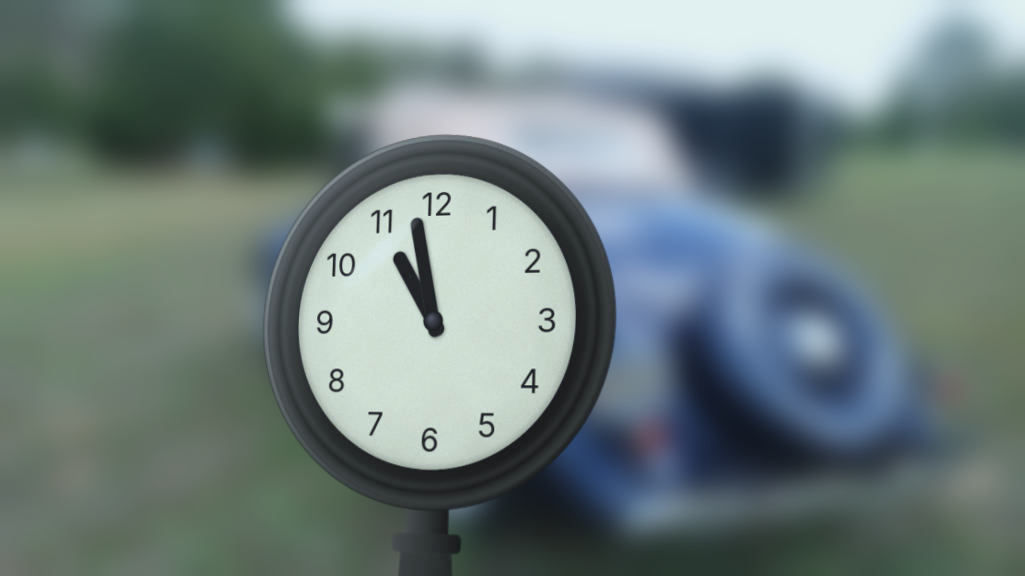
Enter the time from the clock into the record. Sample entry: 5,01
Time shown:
10,58
